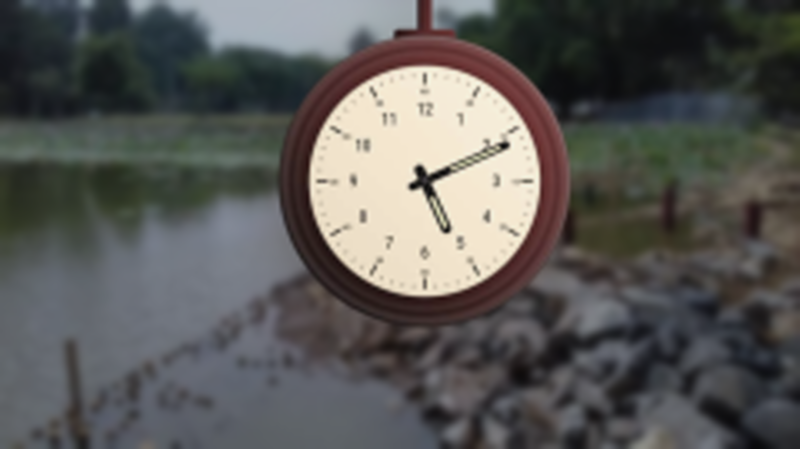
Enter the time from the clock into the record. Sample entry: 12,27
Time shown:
5,11
